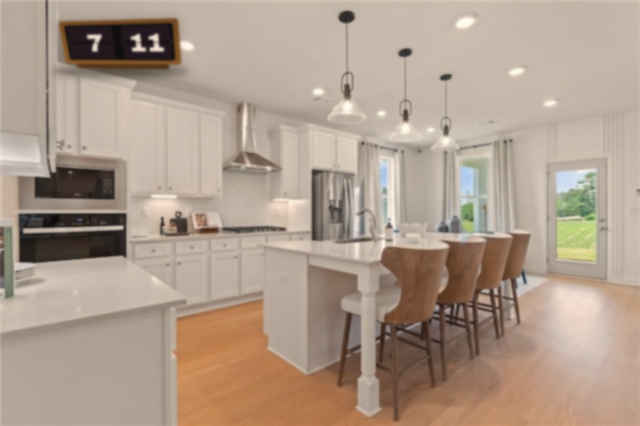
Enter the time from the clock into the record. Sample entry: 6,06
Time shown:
7,11
